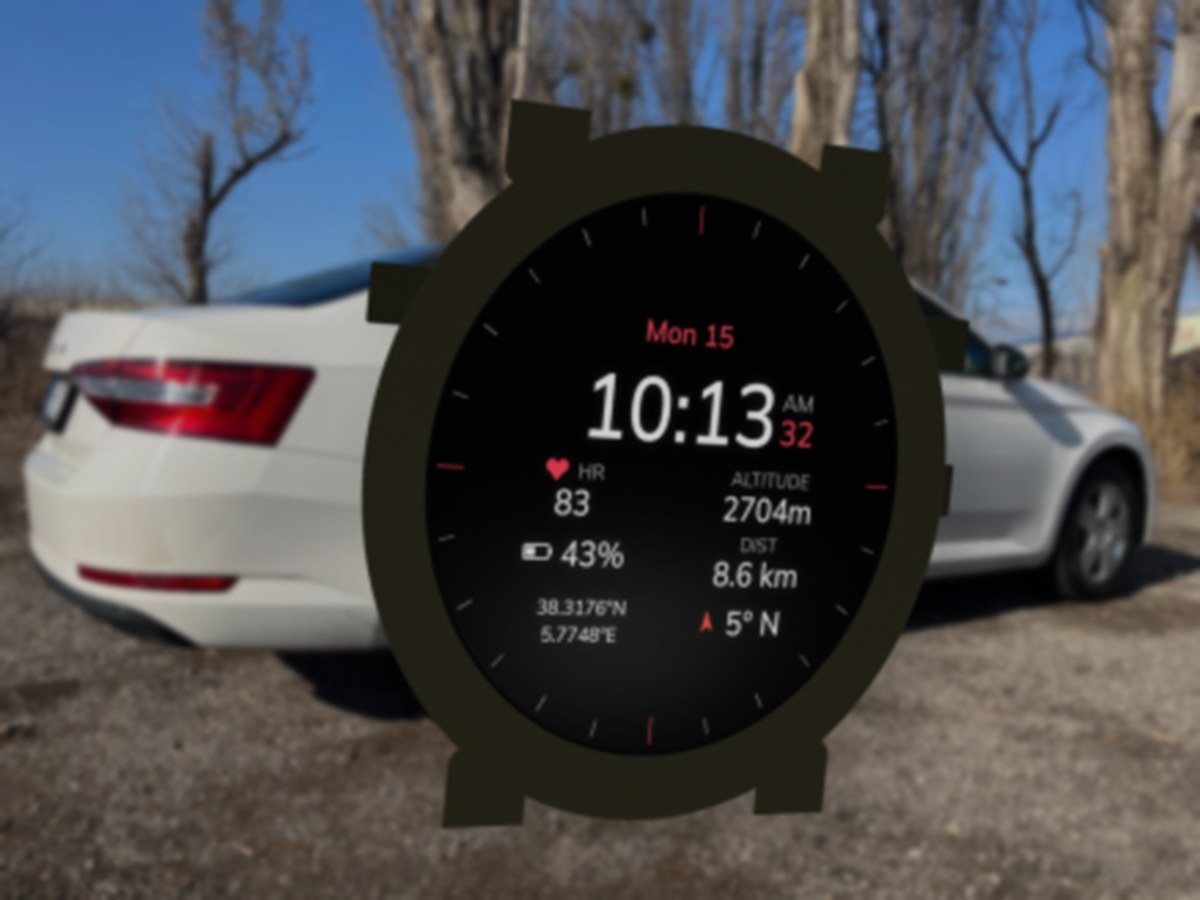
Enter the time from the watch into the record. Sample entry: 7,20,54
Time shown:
10,13,32
